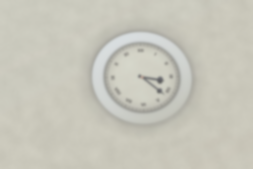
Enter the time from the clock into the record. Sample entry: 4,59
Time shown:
3,22
